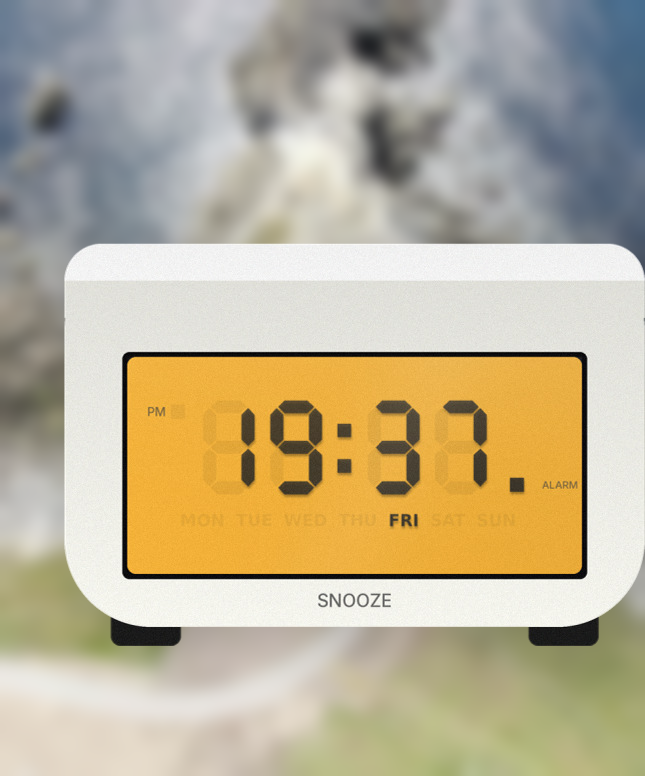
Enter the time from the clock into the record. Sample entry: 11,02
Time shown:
19,37
